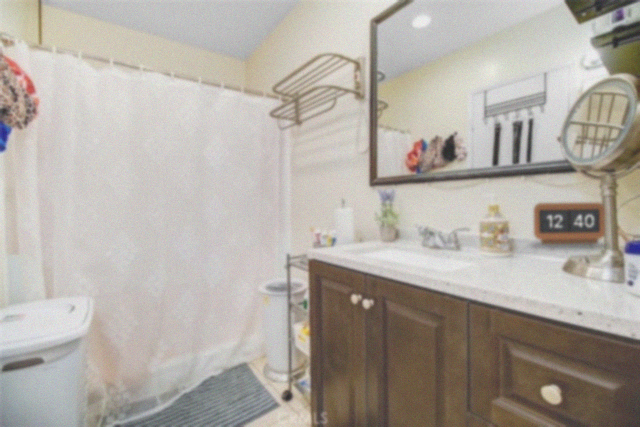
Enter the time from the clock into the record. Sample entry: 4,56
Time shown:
12,40
